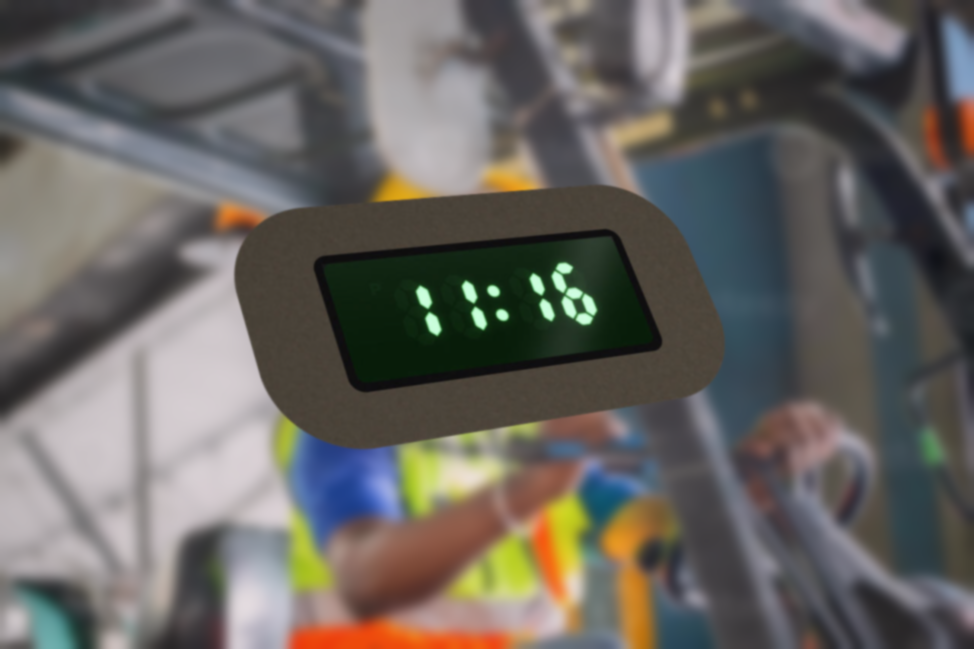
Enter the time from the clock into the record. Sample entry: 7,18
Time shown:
11,16
